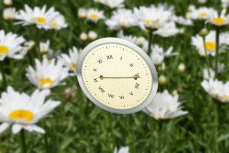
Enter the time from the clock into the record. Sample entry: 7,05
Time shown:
9,16
